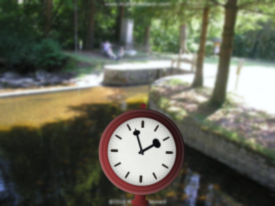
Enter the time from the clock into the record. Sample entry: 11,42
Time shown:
1,57
